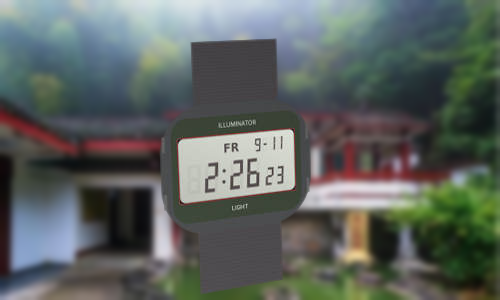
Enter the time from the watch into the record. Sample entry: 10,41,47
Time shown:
2,26,23
